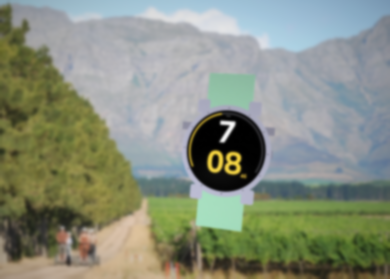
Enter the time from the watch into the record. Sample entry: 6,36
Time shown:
7,08
